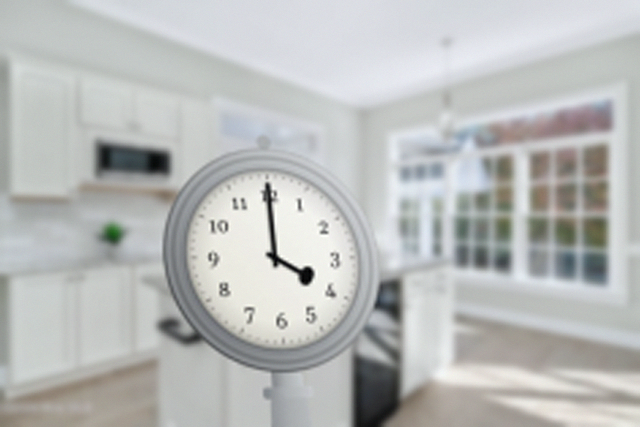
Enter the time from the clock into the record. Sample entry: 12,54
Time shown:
4,00
